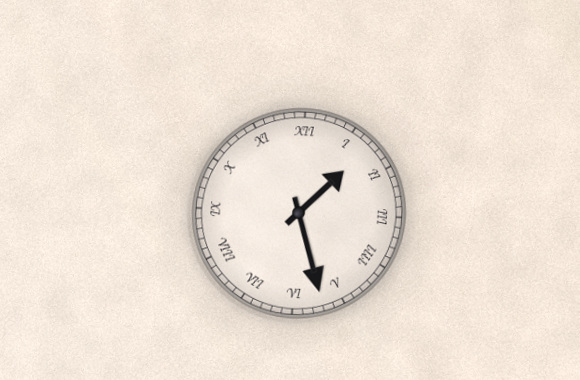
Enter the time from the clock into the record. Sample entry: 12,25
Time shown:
1,27
